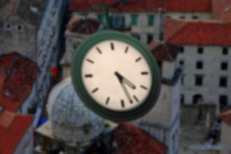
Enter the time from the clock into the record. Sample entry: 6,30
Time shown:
4,27
